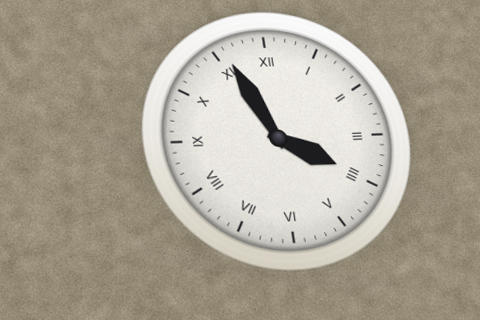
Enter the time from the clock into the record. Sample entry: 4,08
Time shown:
3,56
